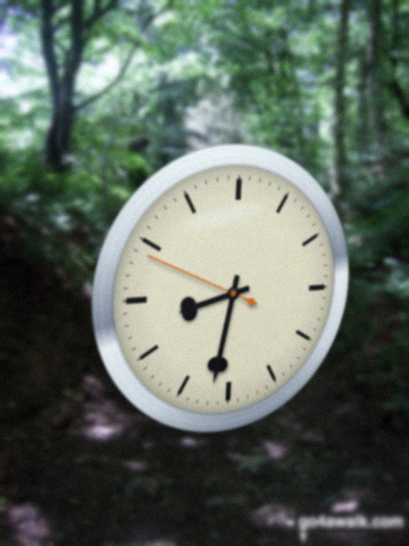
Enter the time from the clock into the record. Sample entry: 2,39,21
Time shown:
8,31,49
